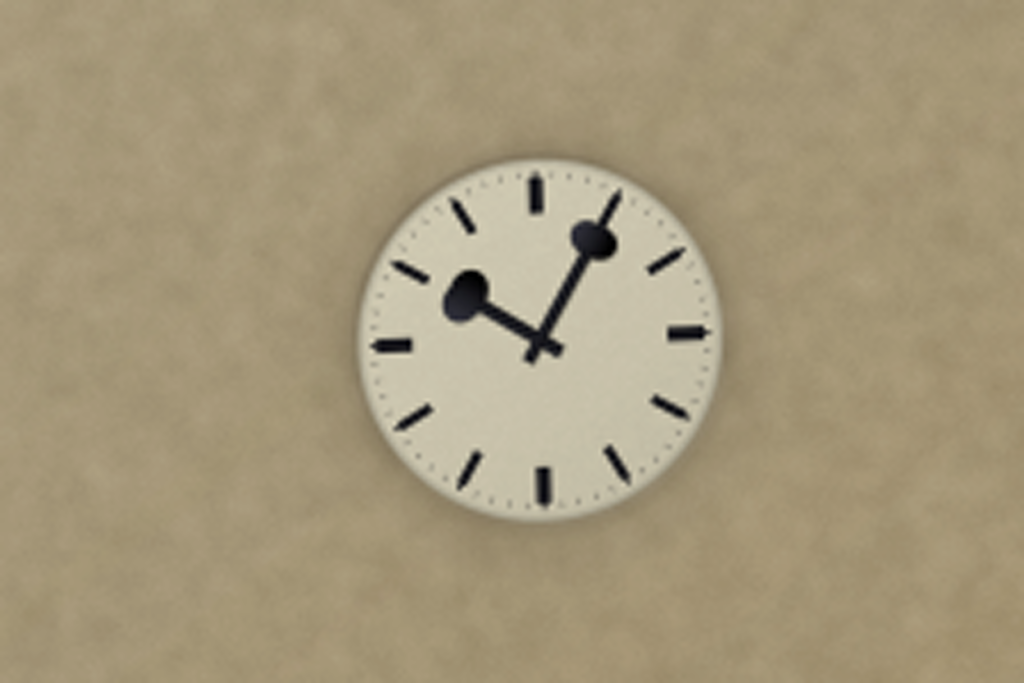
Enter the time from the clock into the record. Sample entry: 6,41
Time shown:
10,05
